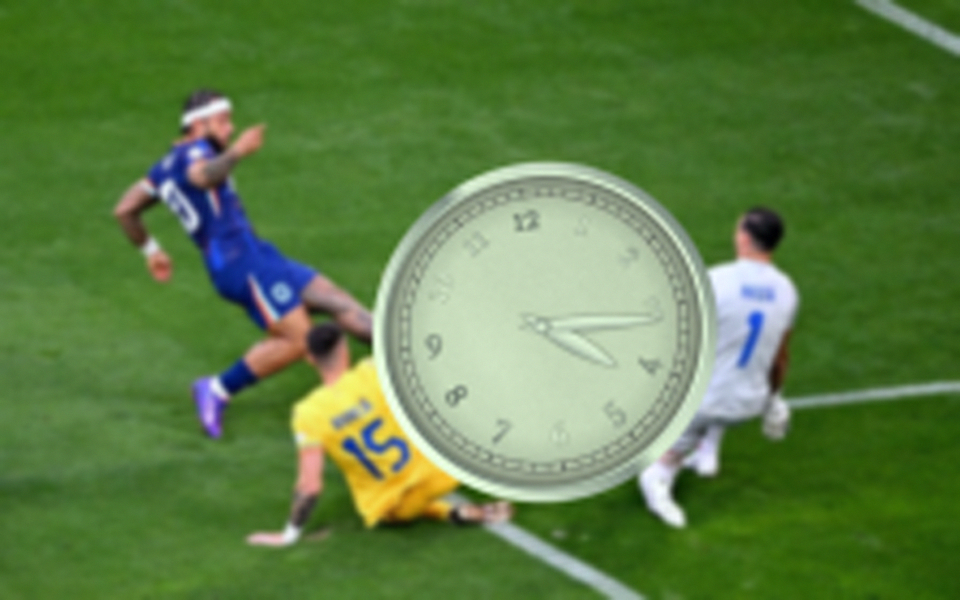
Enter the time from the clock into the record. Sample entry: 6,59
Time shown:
4,16
